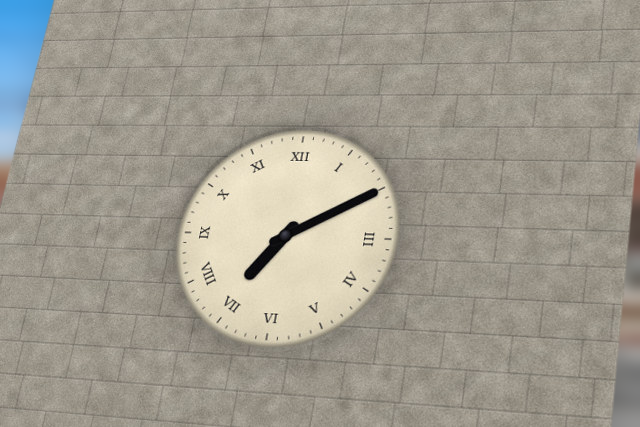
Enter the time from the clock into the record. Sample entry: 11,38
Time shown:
7,10
